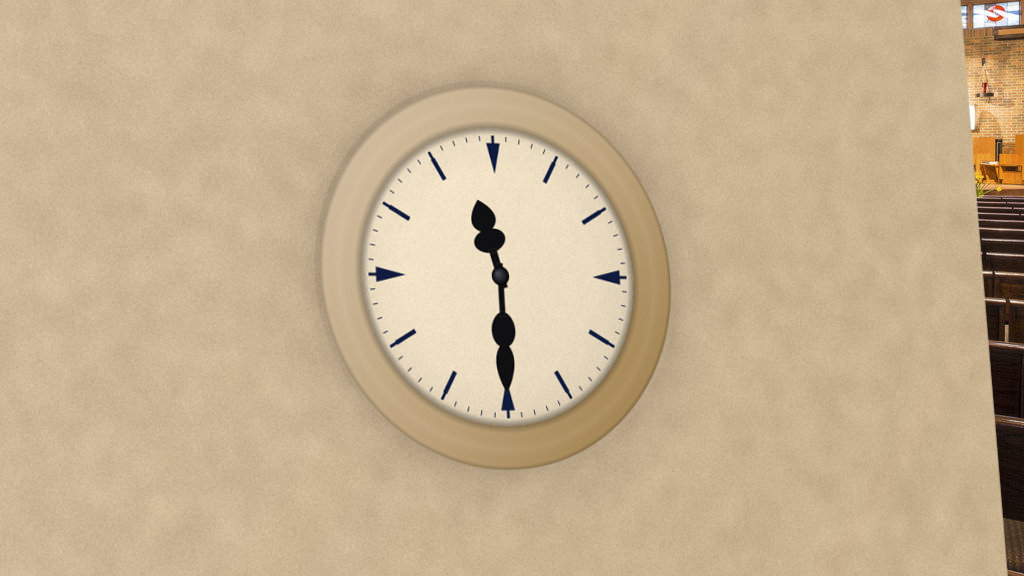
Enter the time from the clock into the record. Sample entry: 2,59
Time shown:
11,30
